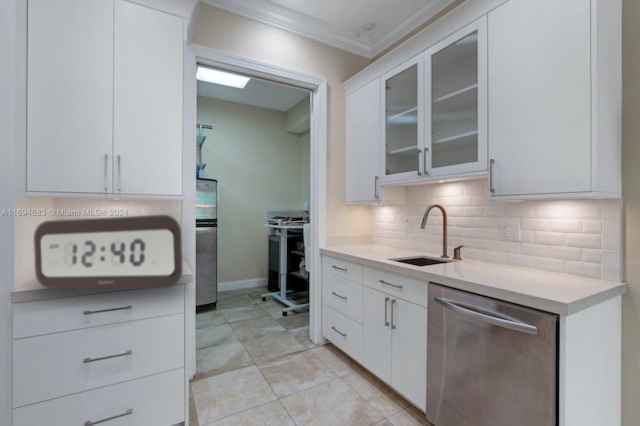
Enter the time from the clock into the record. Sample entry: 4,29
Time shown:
12,40
